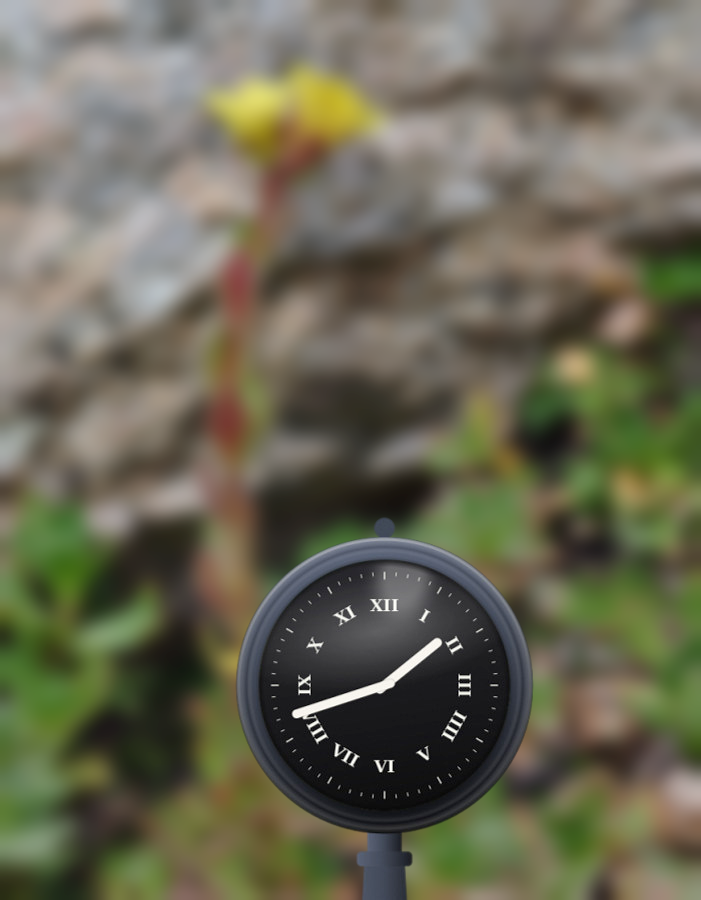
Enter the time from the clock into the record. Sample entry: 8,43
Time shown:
1,42
